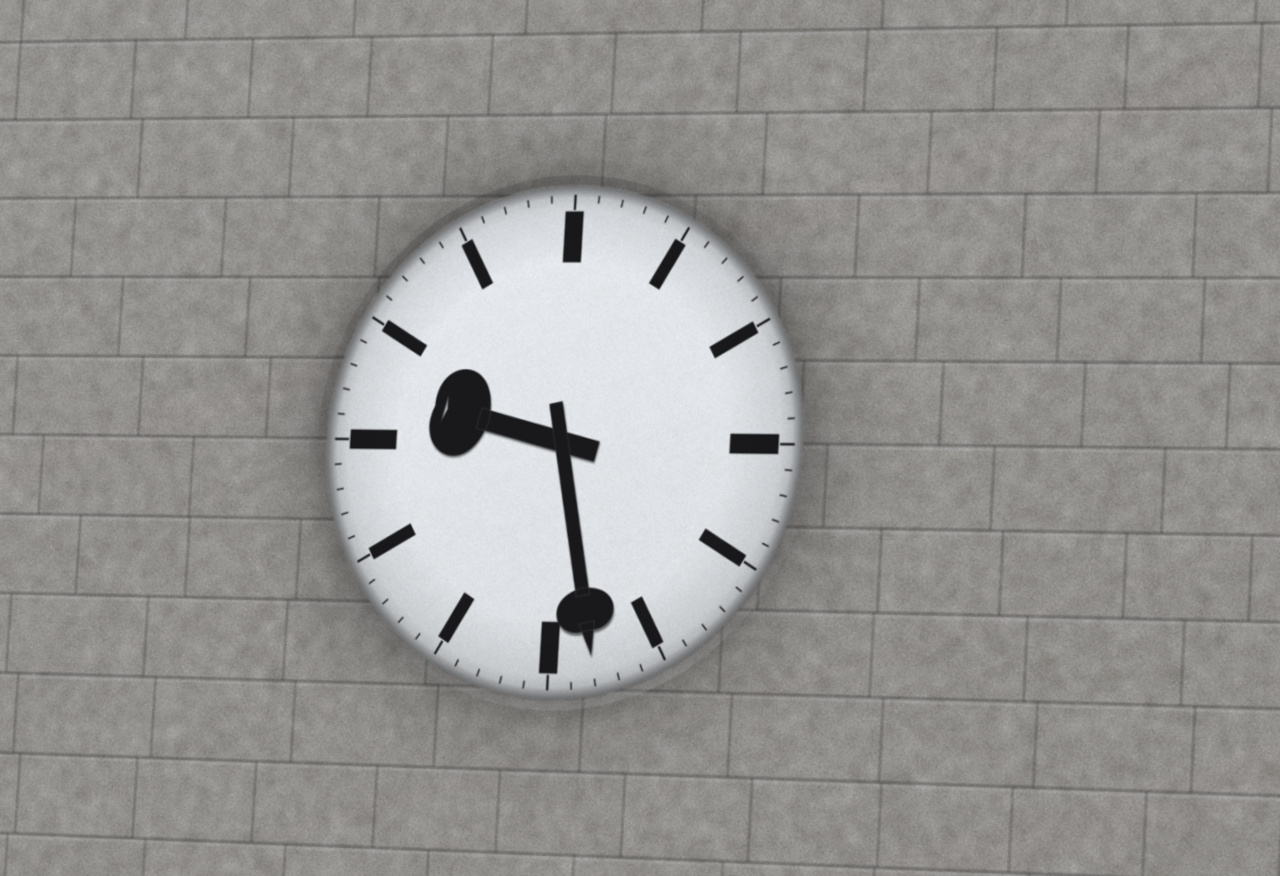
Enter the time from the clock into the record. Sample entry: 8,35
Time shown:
9,28
